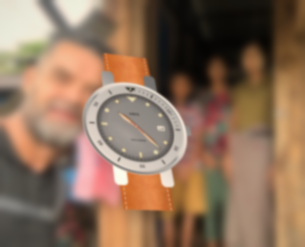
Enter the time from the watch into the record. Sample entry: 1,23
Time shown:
10,23
